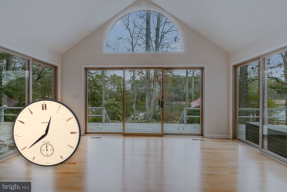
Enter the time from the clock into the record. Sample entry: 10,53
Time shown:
12,39
